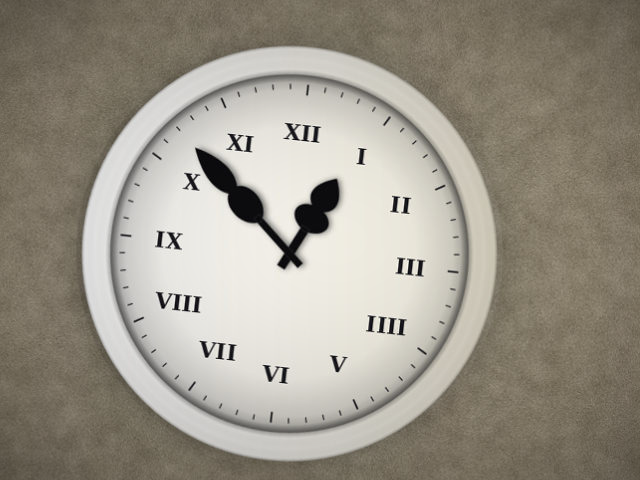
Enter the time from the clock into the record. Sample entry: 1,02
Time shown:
12,52
